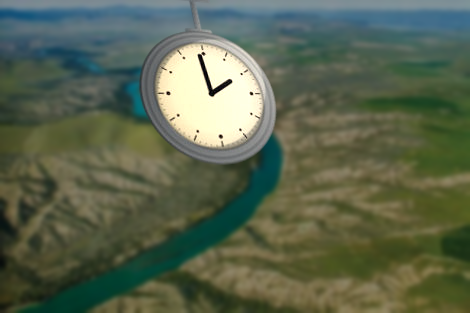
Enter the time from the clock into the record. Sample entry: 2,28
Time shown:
1,59
